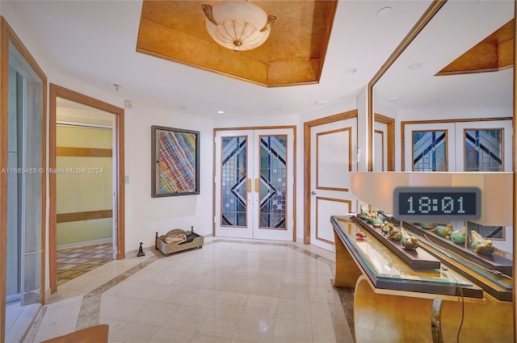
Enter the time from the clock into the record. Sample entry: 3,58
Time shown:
18,01
